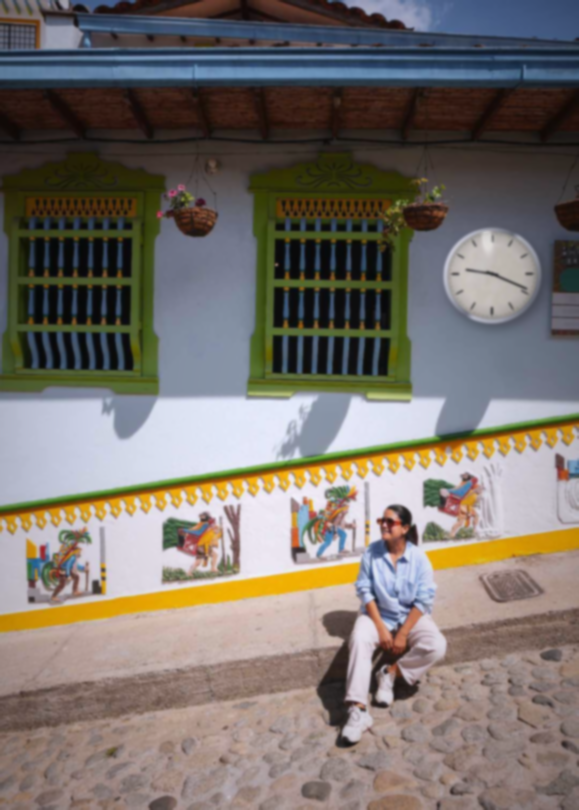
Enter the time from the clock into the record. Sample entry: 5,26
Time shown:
9,19
